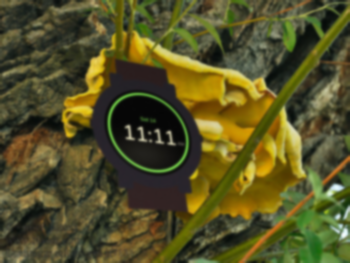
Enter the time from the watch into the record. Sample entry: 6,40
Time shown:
11,11
